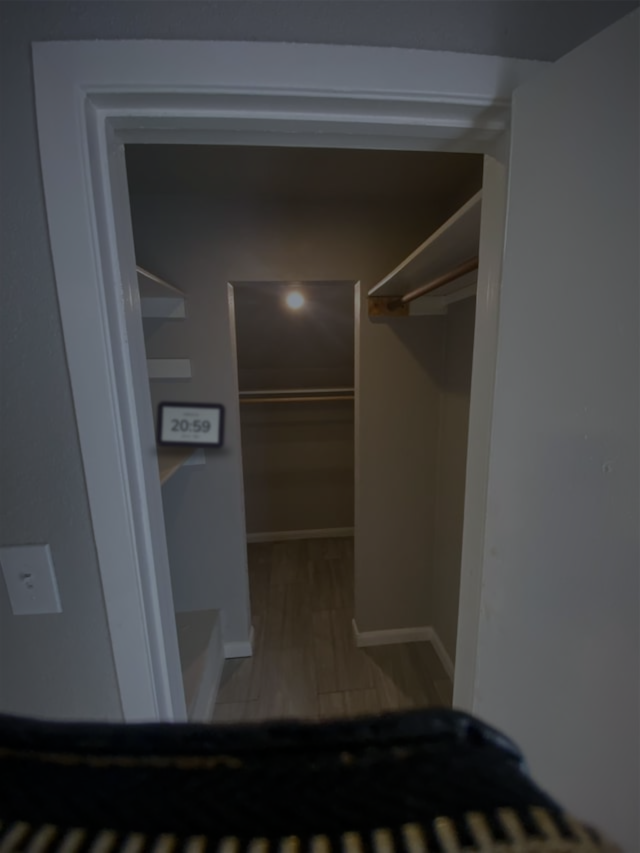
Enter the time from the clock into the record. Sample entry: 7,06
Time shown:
20,59
